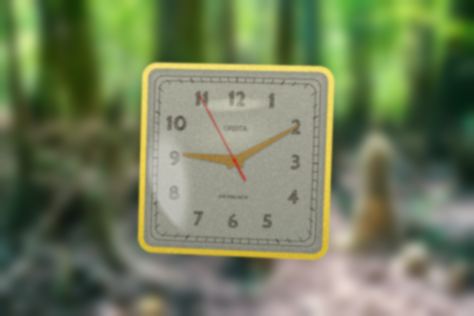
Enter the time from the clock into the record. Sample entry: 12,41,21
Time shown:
9,09,55
